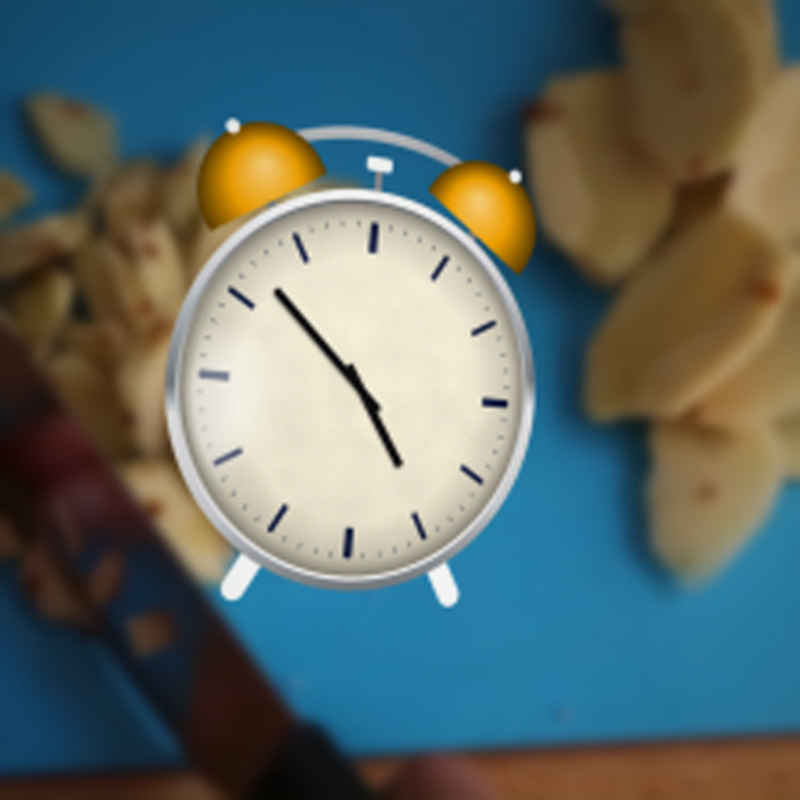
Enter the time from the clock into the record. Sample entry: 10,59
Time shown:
4,52
